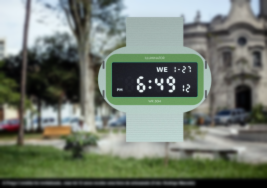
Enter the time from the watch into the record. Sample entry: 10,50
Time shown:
6,49
